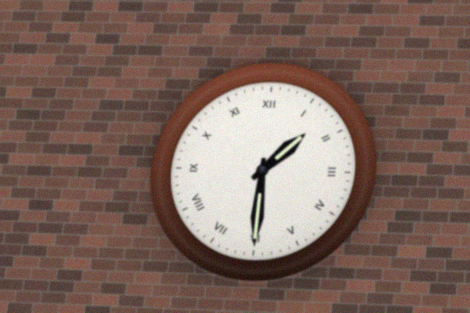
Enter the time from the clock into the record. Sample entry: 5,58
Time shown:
1,30
